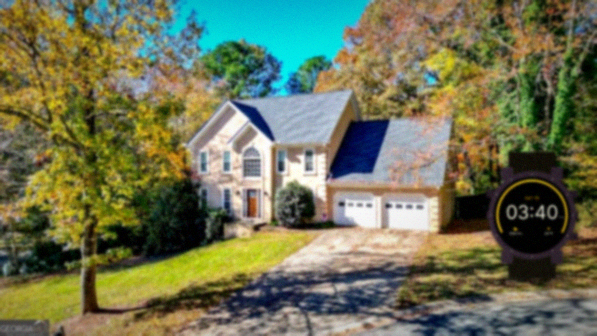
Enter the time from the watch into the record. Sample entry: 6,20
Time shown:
3,40
